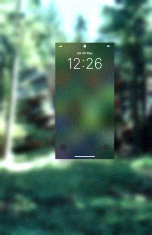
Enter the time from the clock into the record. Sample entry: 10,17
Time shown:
12,26
